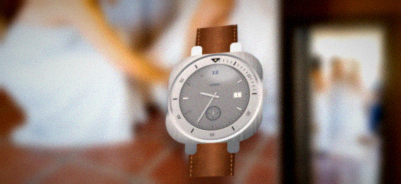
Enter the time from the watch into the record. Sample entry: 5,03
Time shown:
9,35
